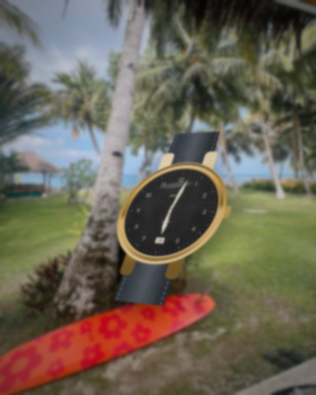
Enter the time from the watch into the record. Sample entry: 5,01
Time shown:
6,02
